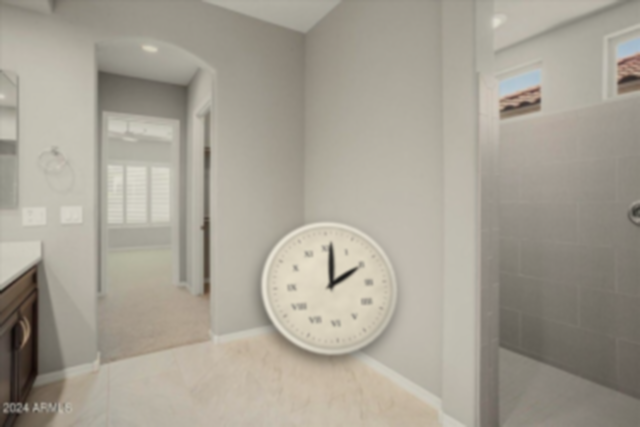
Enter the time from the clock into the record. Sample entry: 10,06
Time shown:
2,01
